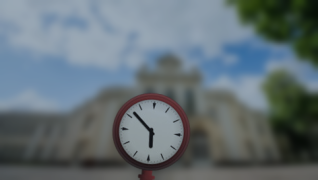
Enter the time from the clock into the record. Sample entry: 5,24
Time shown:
5,52
